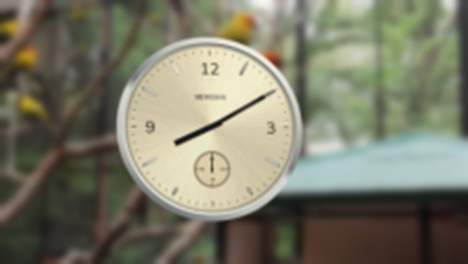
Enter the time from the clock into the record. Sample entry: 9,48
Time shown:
8,10
